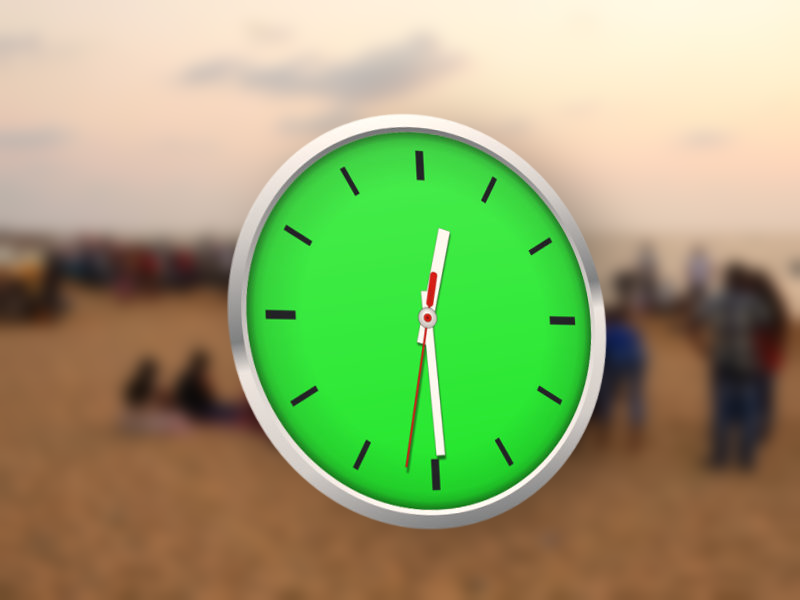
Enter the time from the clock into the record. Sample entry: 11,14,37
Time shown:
12,29,32
